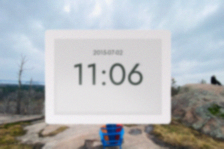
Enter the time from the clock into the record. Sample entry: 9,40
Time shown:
11,06
